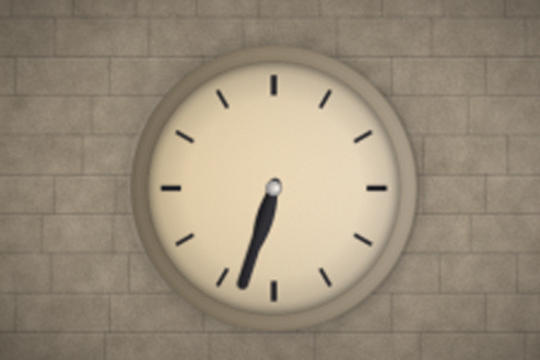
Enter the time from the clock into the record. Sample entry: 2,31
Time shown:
6,33
